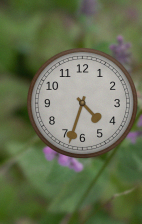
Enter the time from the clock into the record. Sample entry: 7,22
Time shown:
4,33
